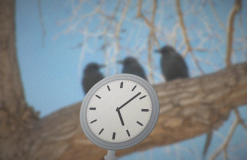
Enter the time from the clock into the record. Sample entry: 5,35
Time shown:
5,08
